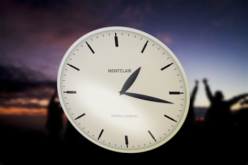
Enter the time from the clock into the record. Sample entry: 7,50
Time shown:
1,17
